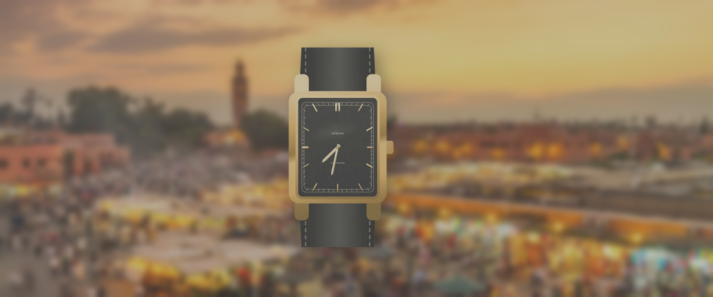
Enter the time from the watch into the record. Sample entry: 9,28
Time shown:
7,32
